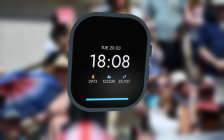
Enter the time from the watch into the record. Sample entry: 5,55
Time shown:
18,08
